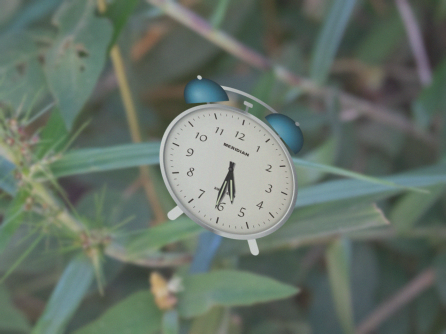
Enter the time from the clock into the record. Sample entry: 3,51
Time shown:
5,31
